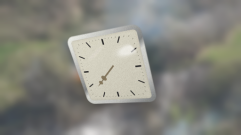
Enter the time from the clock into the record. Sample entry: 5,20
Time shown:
7,38
